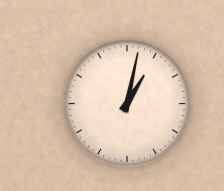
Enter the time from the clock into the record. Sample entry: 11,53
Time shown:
1,02
